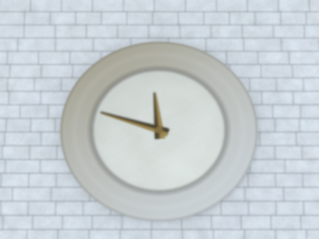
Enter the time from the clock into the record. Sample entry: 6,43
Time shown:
11,48
